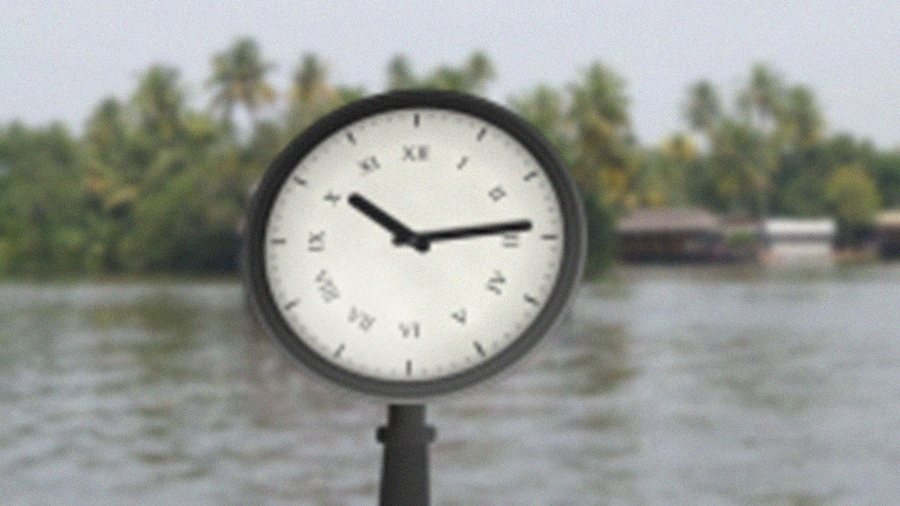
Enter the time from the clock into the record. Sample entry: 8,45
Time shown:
10,14
